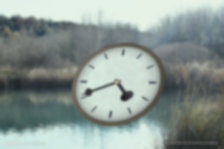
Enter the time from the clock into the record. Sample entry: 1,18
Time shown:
4,41
